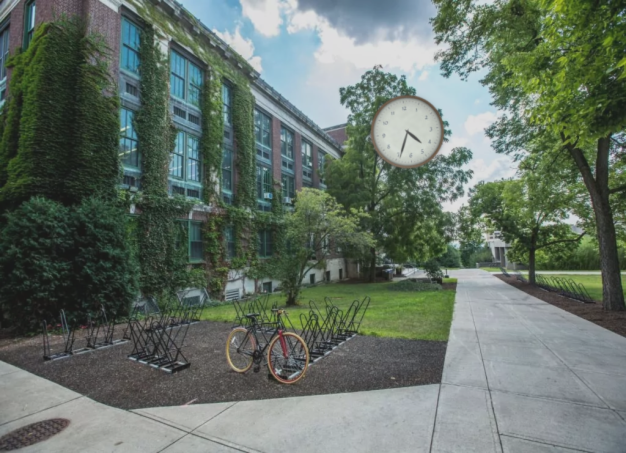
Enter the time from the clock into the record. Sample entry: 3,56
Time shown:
4,34
